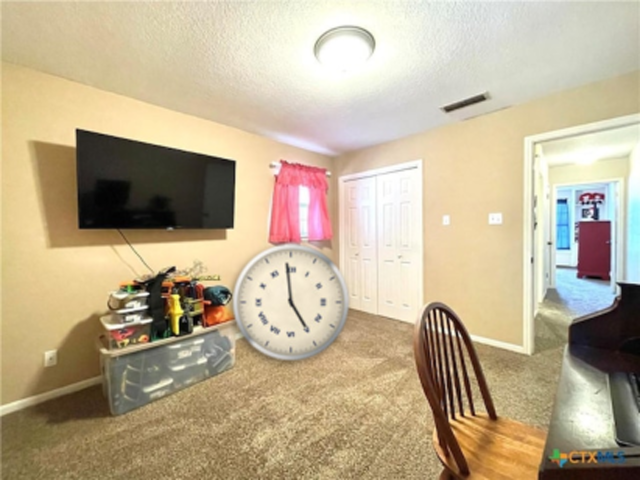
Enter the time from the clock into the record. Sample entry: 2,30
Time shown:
4,59
